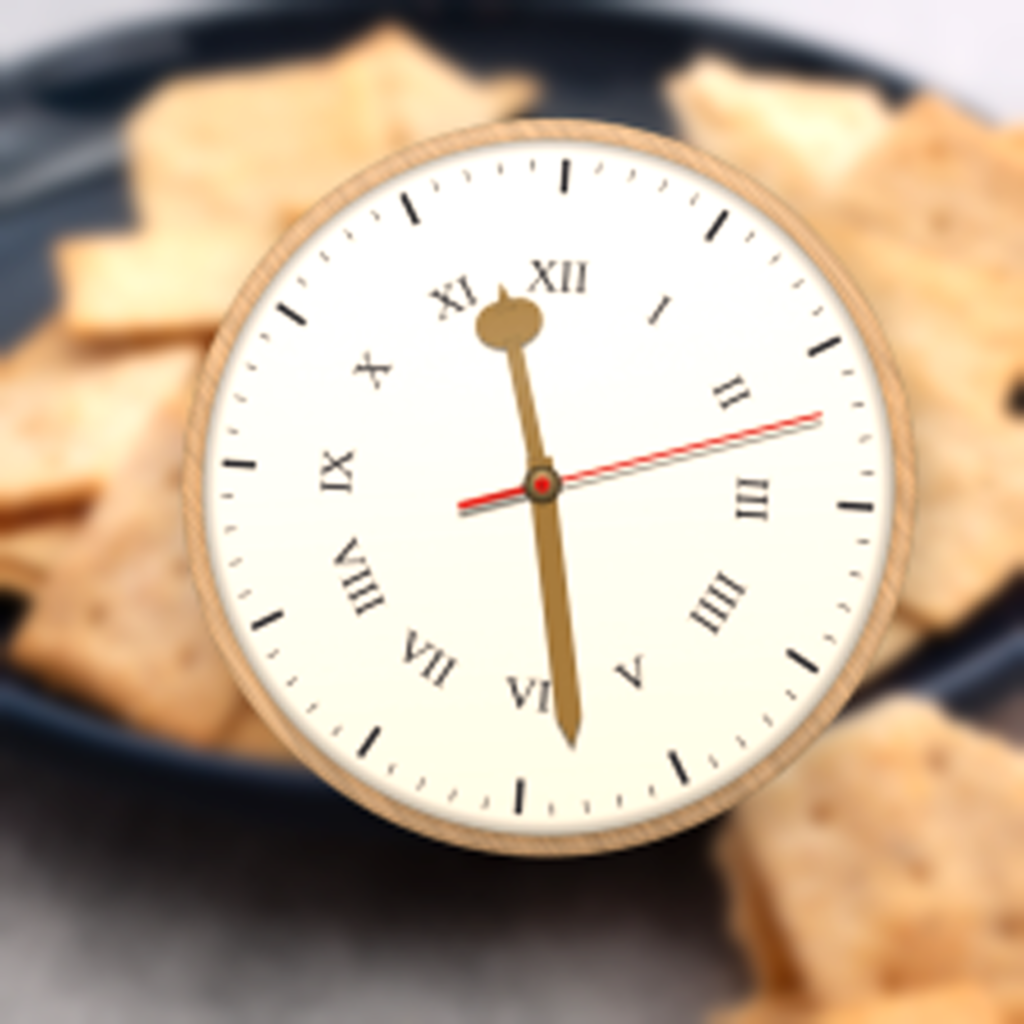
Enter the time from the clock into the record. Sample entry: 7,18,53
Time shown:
11,28,12
